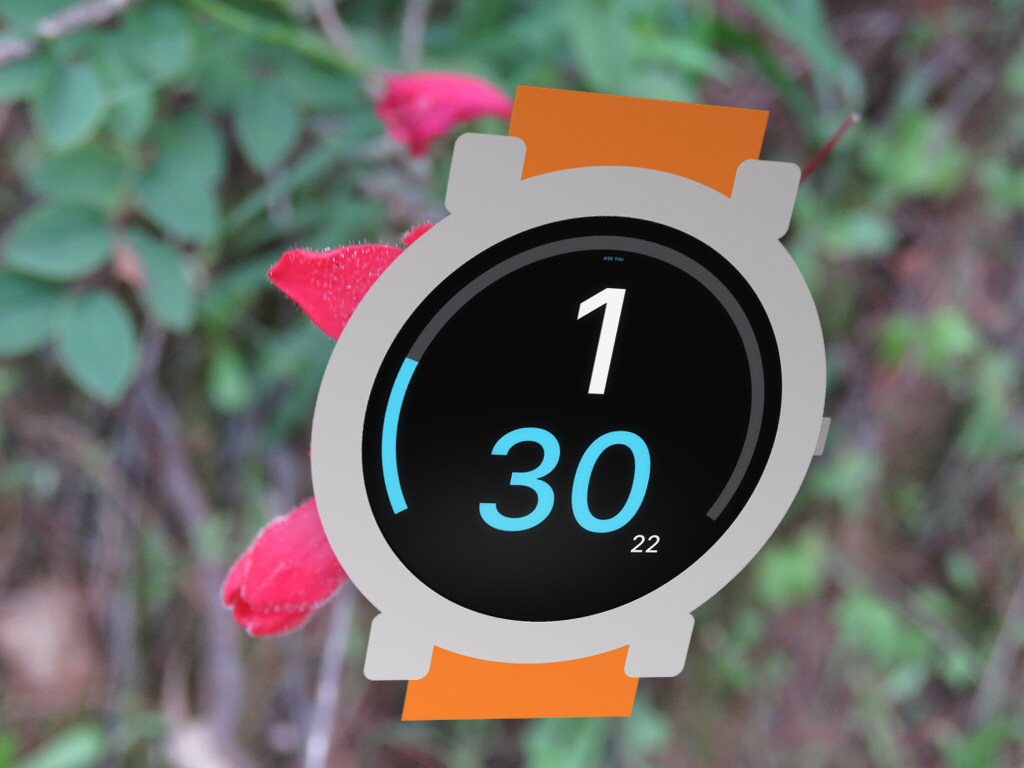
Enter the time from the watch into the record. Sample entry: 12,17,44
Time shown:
1,30,22
